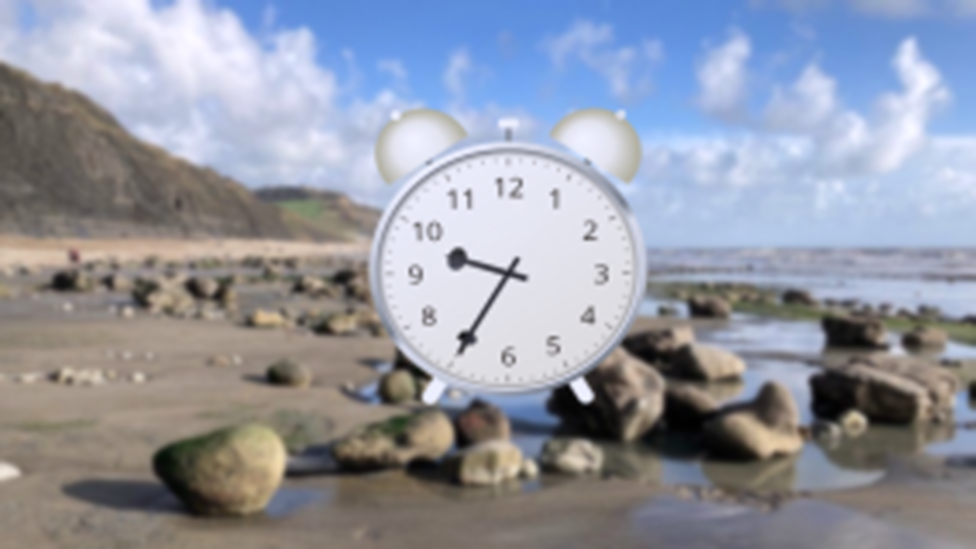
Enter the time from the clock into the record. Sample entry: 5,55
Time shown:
9,35
